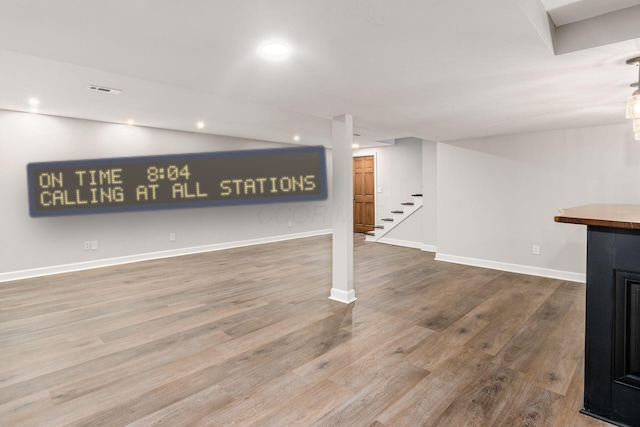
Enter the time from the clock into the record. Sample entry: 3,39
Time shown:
8,04
